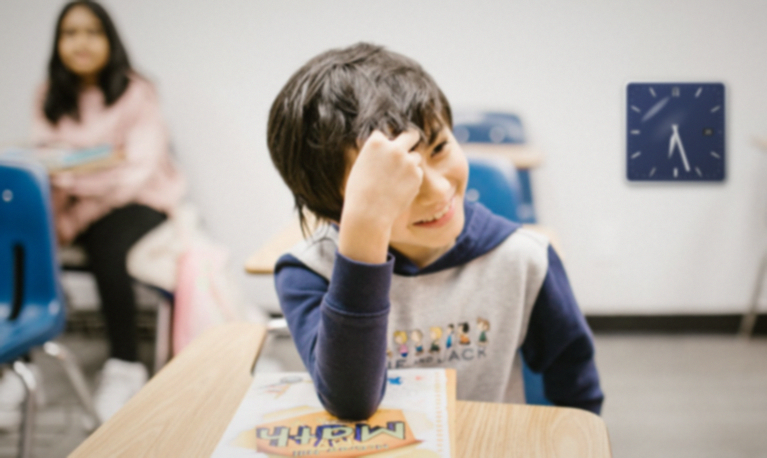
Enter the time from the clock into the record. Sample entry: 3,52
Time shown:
6,27
